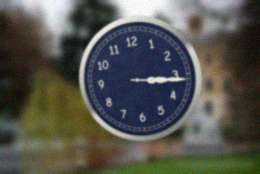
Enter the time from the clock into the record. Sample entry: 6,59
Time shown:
3,16
